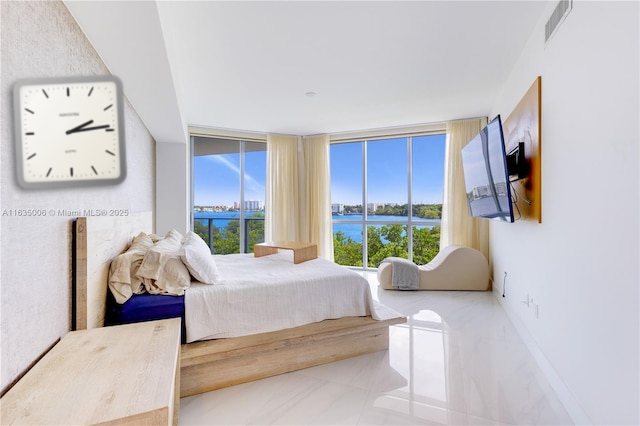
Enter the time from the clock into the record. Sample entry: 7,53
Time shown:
2,14
